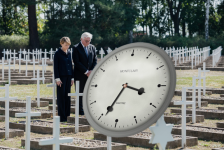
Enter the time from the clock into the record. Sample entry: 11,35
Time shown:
3,34
